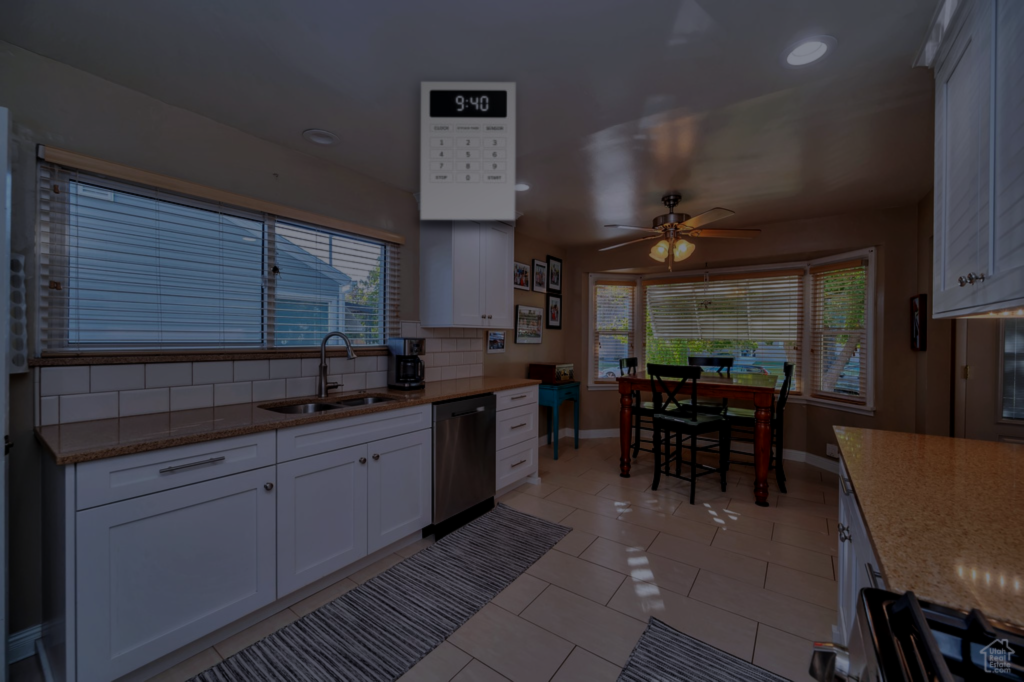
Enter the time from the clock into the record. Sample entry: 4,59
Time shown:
9,40
